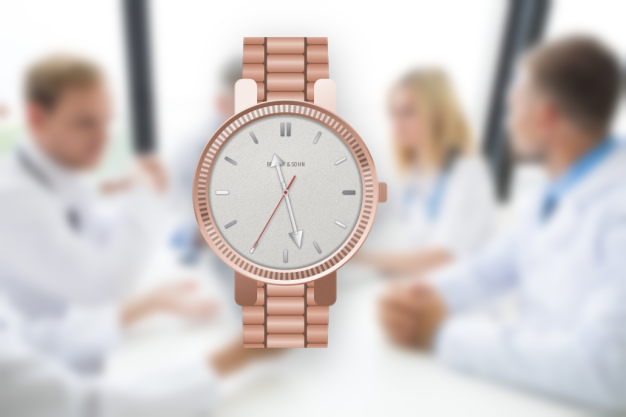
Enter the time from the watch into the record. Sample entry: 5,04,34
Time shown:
11,27,35
